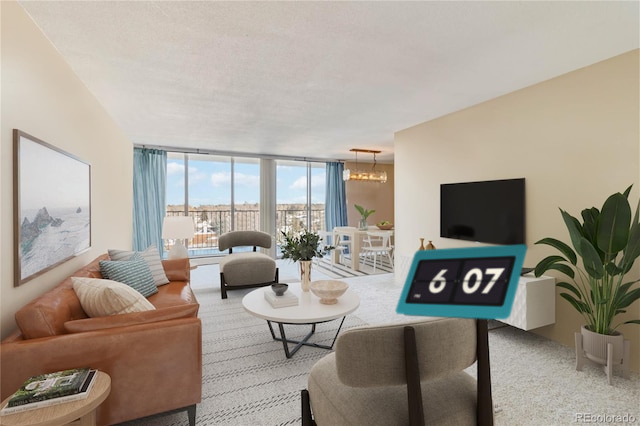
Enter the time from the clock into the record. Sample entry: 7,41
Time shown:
6,07
